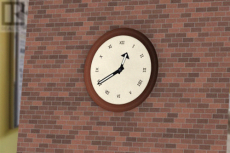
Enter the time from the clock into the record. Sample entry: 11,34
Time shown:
12,40
